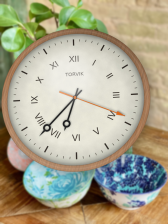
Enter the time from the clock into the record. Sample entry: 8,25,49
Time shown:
6,37,19
